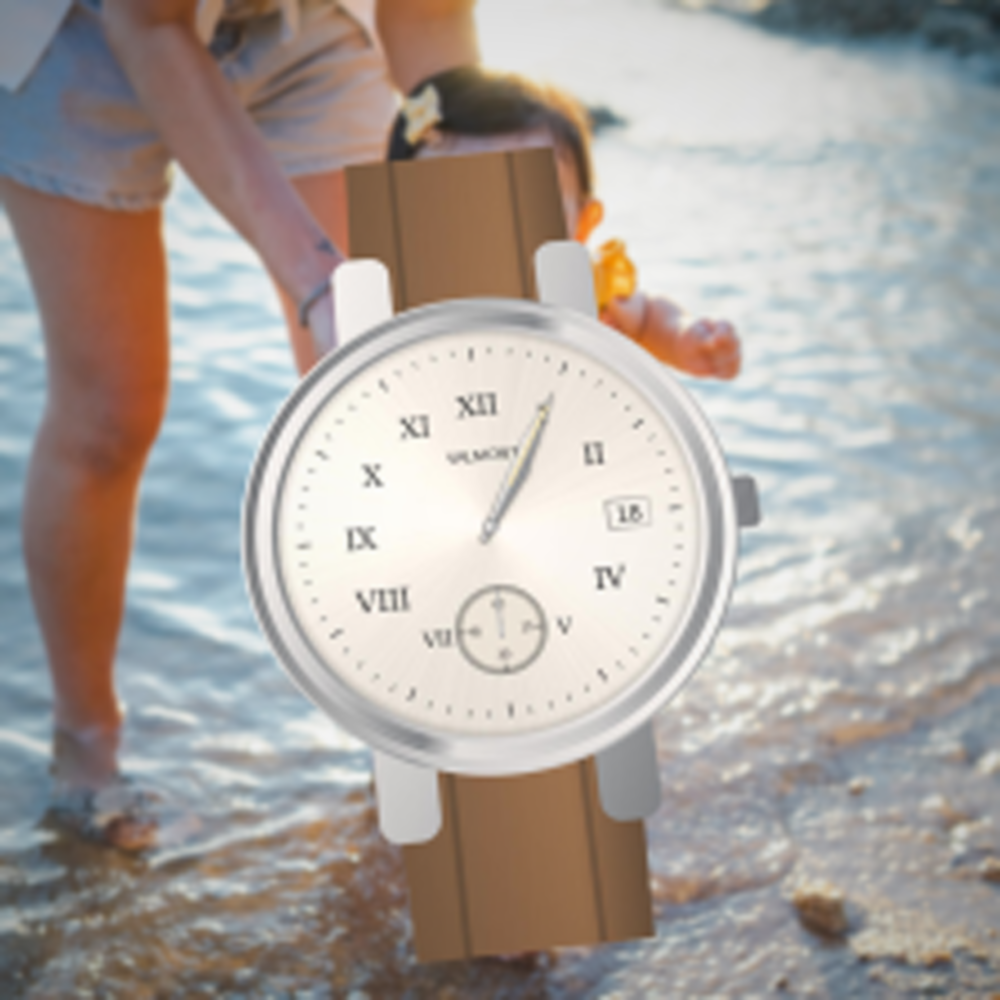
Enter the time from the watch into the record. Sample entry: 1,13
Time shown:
1,05
